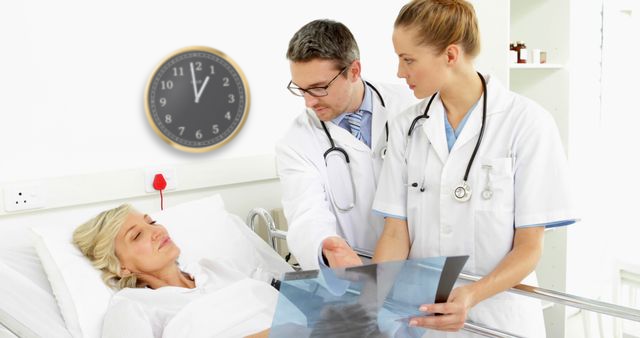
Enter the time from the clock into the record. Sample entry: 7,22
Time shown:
12,59
